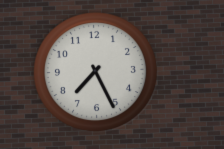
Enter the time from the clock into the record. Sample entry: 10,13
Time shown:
7,26
